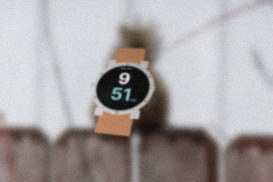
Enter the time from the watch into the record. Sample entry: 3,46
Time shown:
9,51
